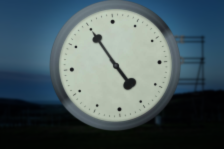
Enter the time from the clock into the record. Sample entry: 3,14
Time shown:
4,55
